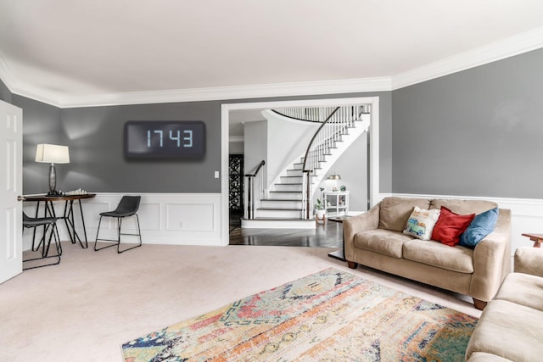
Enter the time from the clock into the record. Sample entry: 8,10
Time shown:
17,43
